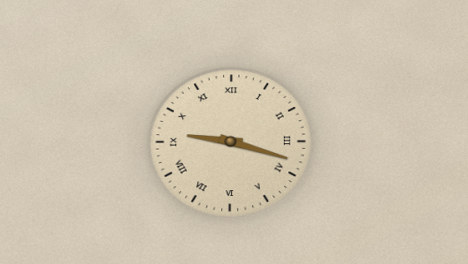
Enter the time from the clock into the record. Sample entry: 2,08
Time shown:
9,18
